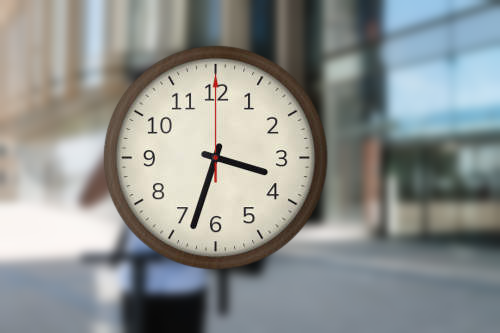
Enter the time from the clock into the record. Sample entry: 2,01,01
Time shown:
3,33,00
